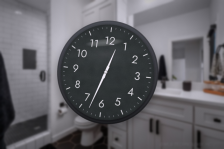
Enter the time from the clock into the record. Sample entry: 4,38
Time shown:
12,33
